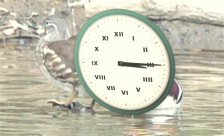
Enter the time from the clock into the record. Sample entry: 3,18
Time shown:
3,15
